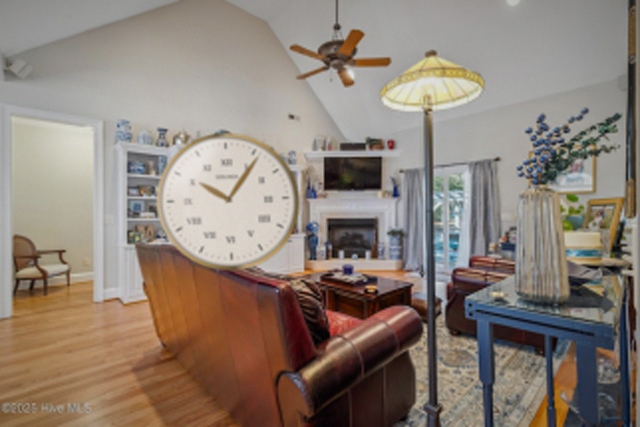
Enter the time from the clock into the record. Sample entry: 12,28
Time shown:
10,06
